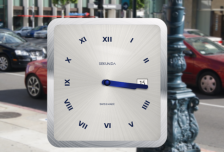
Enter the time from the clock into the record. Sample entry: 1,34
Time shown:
3,16
